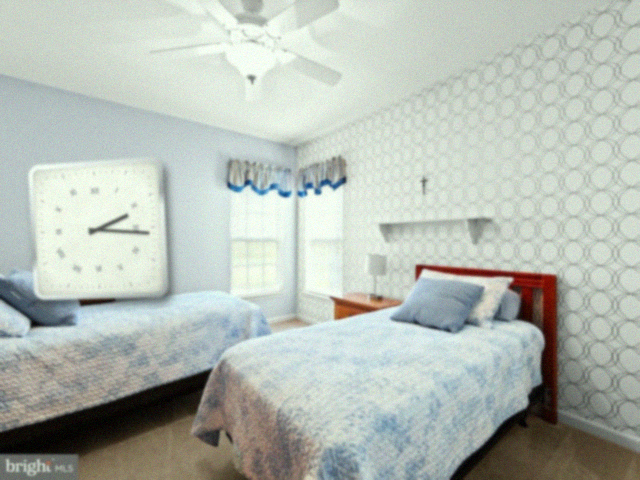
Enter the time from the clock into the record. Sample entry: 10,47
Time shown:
2,16
